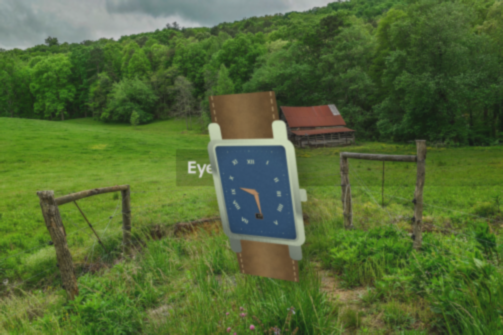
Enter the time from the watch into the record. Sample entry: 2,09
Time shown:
9,29
